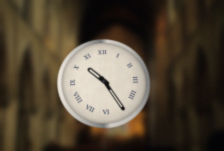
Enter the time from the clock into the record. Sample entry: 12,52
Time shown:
10,25
